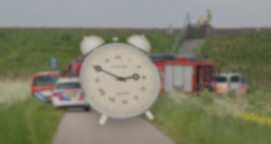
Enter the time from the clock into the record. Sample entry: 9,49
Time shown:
2,50
